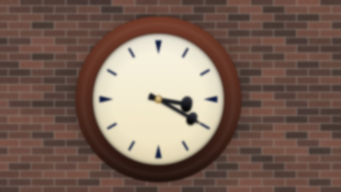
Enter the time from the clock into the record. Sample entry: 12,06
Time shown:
3,20
